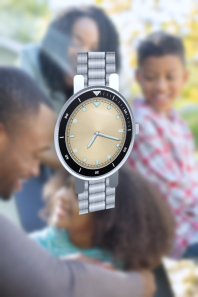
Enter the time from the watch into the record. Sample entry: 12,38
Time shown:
7,18
